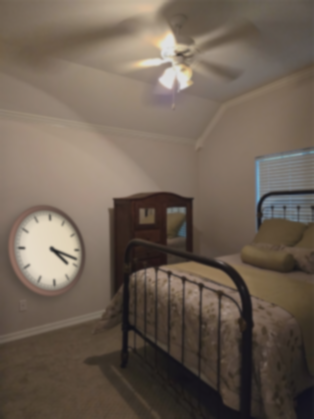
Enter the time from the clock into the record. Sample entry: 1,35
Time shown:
4,18
